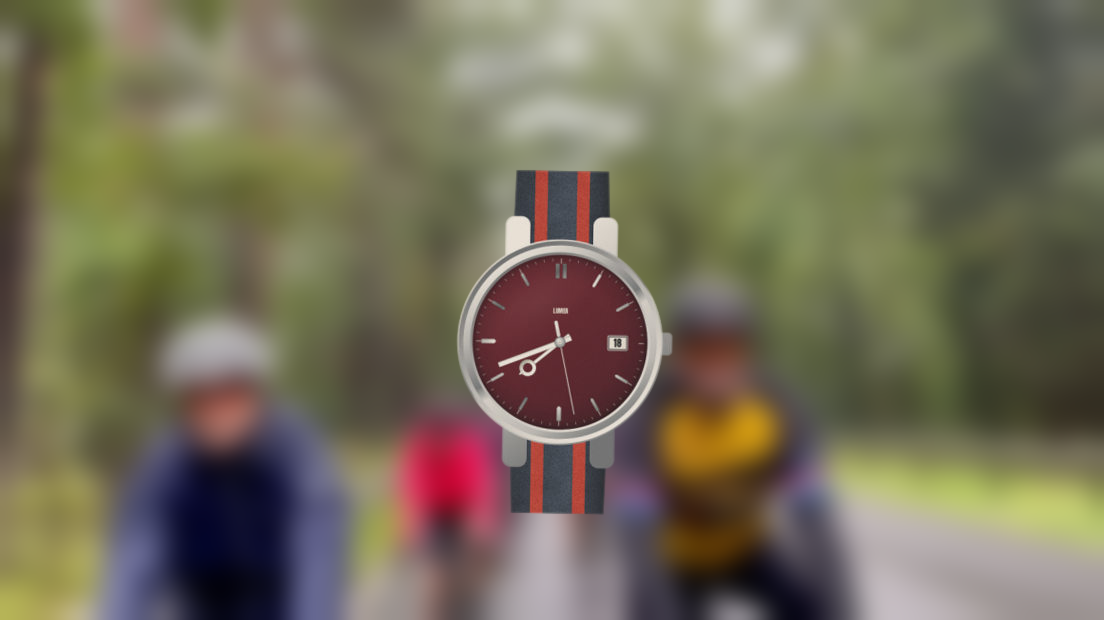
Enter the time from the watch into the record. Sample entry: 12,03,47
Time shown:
7,41,28
